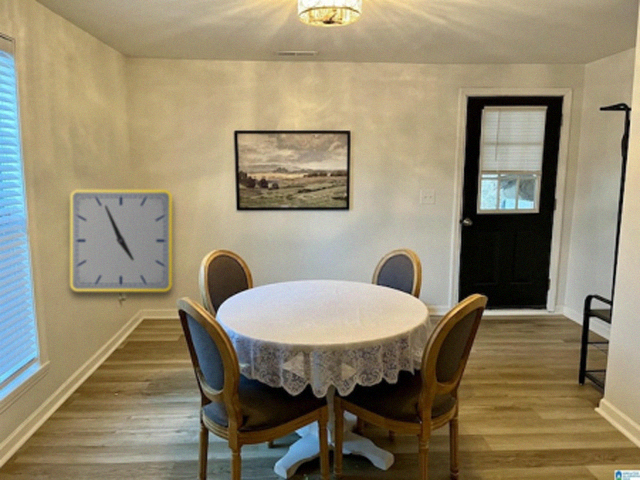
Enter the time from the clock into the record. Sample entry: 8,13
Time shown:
4,56
